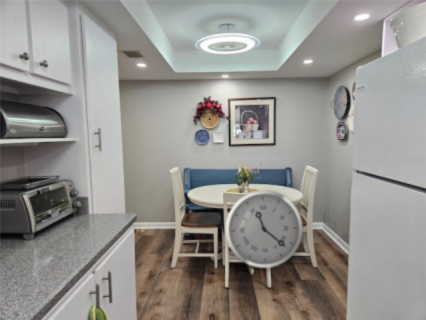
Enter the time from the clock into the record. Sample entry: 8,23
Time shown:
11,22
